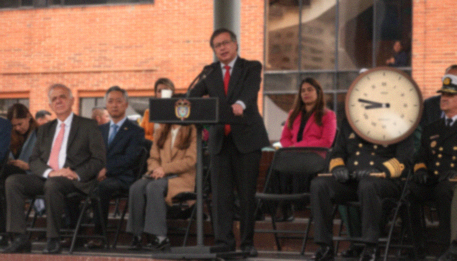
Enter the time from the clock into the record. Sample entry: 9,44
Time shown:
8,47
